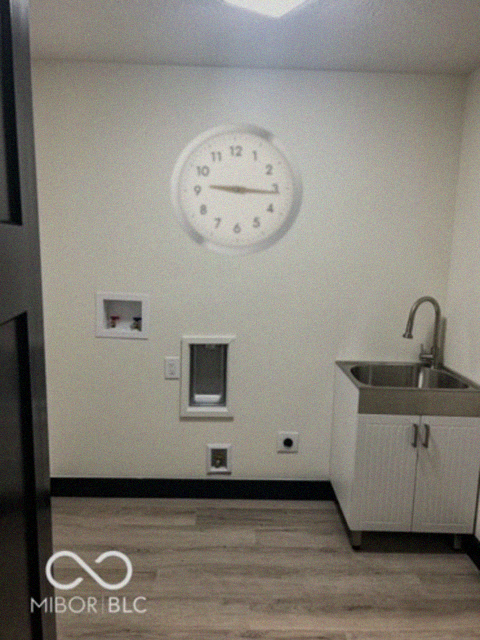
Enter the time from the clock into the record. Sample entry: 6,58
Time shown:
9,16
